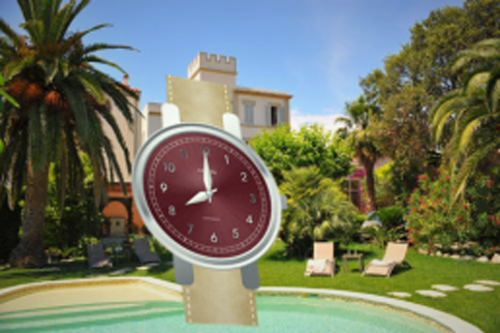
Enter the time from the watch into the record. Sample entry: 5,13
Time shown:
8,00
